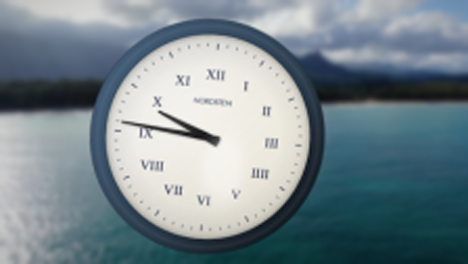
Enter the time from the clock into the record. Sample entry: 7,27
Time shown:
9,46
